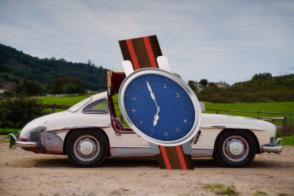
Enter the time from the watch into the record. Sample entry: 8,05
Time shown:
6,59
